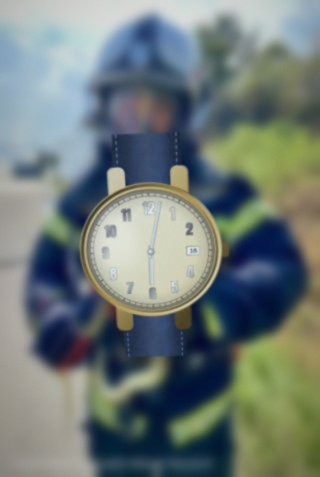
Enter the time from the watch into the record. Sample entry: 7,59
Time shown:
6,02
